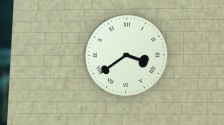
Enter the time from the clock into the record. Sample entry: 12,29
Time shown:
3,39
